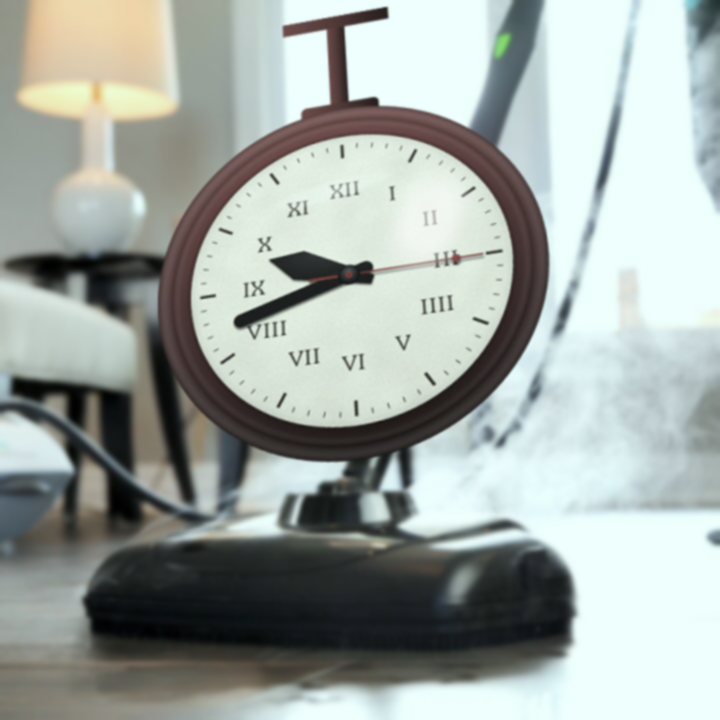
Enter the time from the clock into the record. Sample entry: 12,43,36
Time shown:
9,42,15
